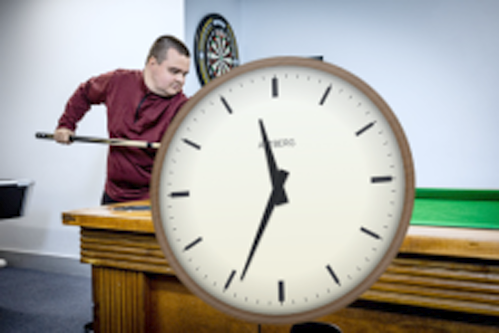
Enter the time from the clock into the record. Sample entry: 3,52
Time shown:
11,34
